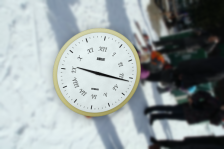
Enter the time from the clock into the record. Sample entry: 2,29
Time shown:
9,16
